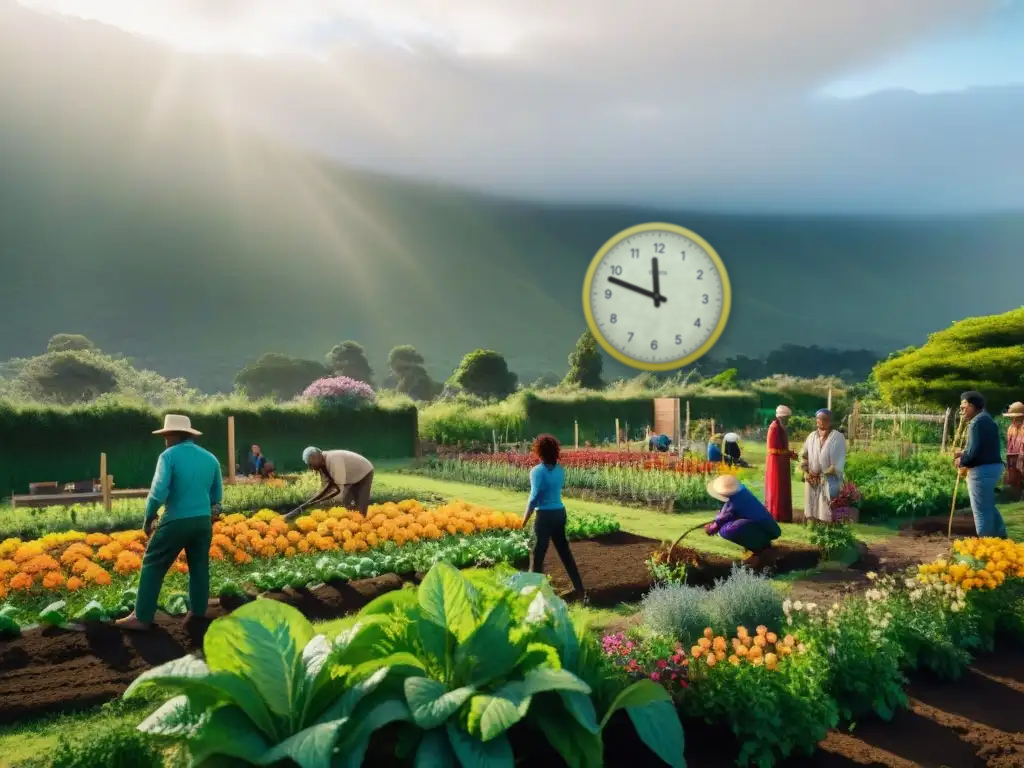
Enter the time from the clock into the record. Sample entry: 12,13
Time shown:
11,48
